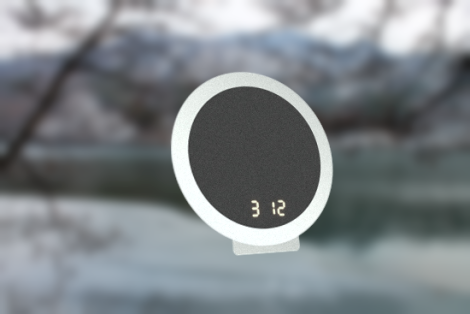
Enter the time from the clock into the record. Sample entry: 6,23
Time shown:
3,12
